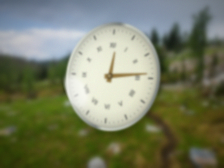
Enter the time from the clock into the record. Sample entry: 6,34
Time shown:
12,14
